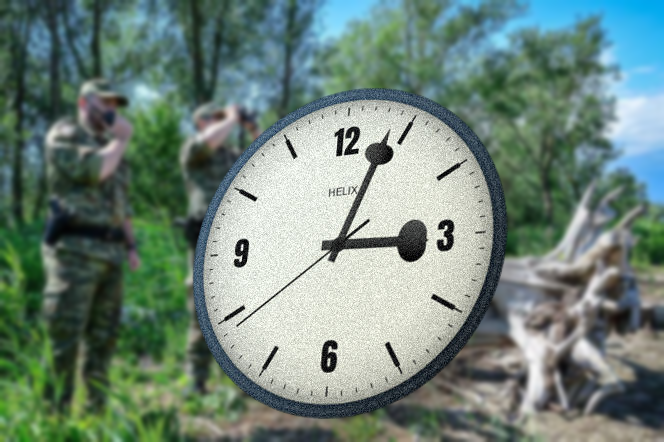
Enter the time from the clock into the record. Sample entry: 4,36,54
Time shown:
3,03,39
